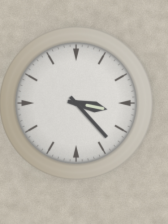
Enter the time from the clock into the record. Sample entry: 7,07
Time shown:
3,23
